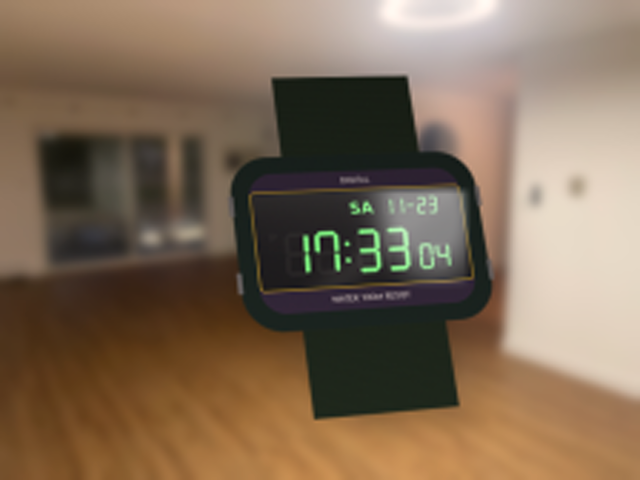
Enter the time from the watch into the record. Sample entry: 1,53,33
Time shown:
17,33,04
